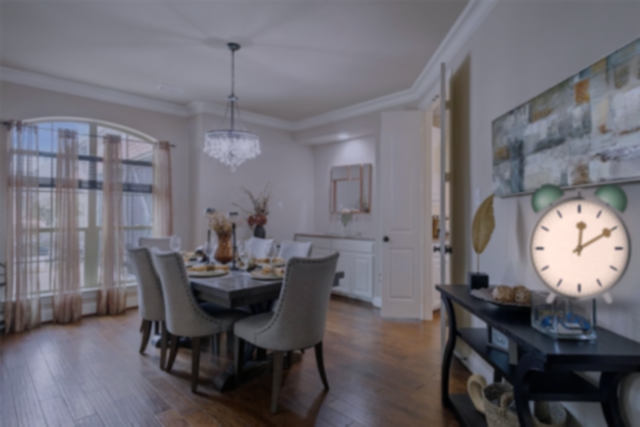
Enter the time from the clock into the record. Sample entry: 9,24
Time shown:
12,10
